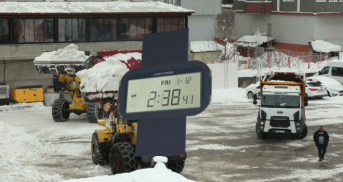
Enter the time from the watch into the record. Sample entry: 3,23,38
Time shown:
2,38,41
